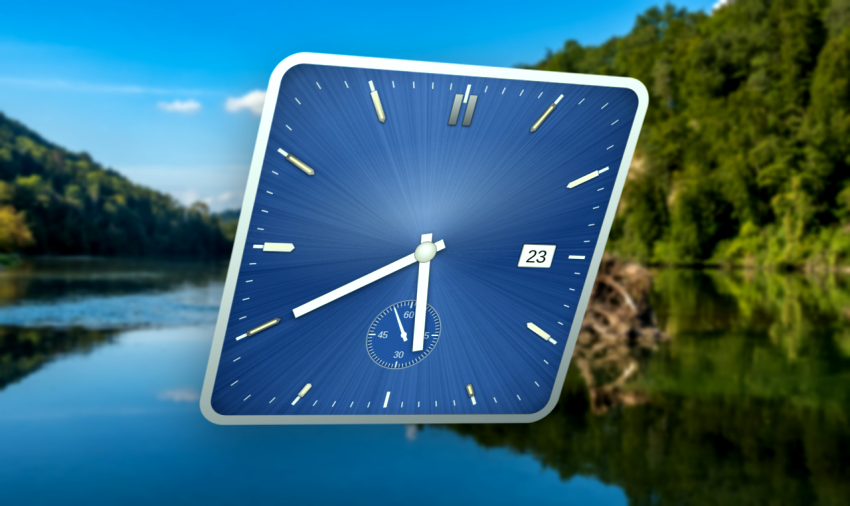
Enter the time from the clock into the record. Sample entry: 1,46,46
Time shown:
5,39,55
